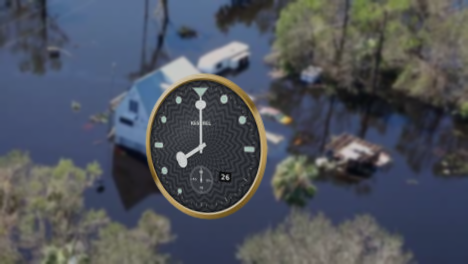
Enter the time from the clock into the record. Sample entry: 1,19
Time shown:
8,00
